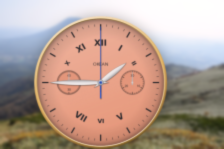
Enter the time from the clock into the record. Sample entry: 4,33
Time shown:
1,45
